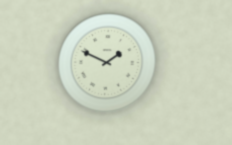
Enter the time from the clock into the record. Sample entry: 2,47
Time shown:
1,49
